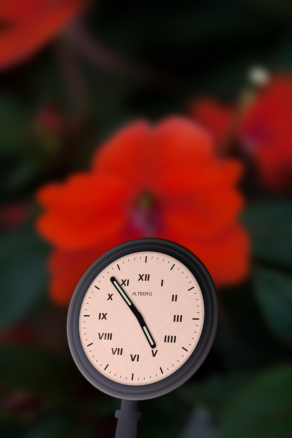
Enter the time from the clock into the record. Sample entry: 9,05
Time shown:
4,53
